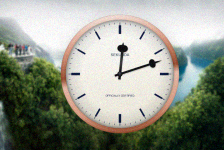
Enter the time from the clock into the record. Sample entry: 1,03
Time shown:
12,12
